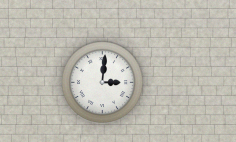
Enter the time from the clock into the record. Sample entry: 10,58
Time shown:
3,01
